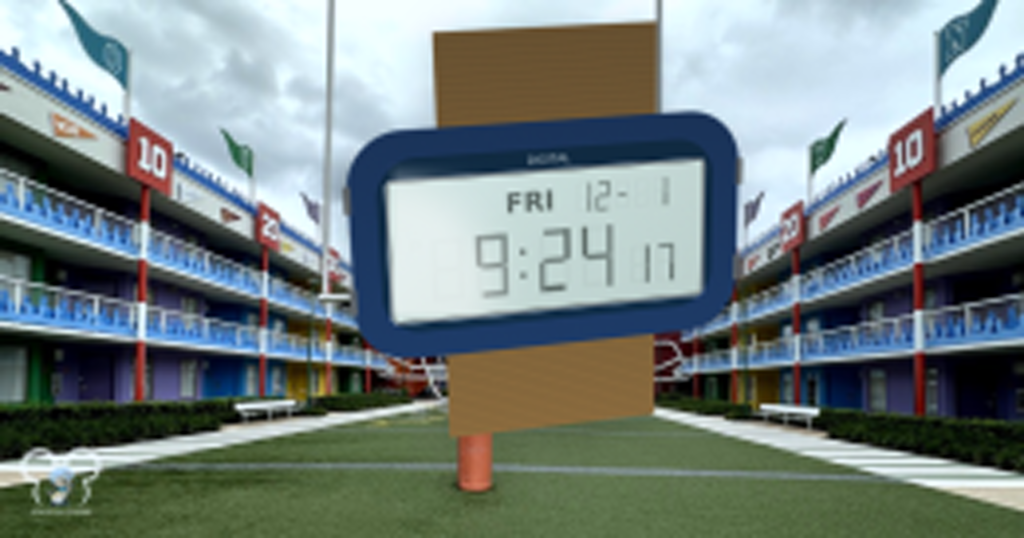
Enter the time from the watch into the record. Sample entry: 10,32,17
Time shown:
9,24,17
